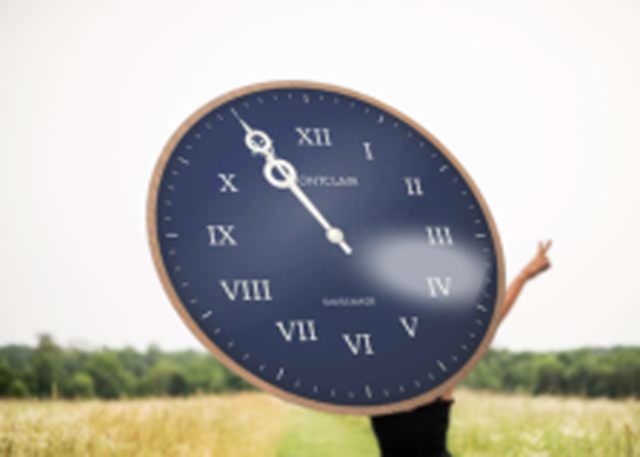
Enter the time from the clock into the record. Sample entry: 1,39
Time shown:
10,55
